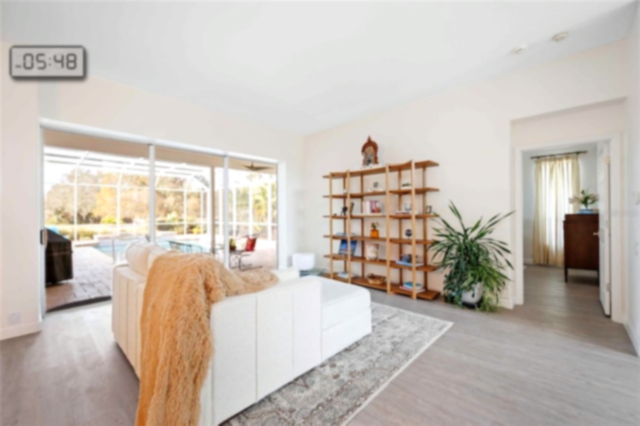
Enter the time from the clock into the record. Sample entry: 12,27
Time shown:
5,48
